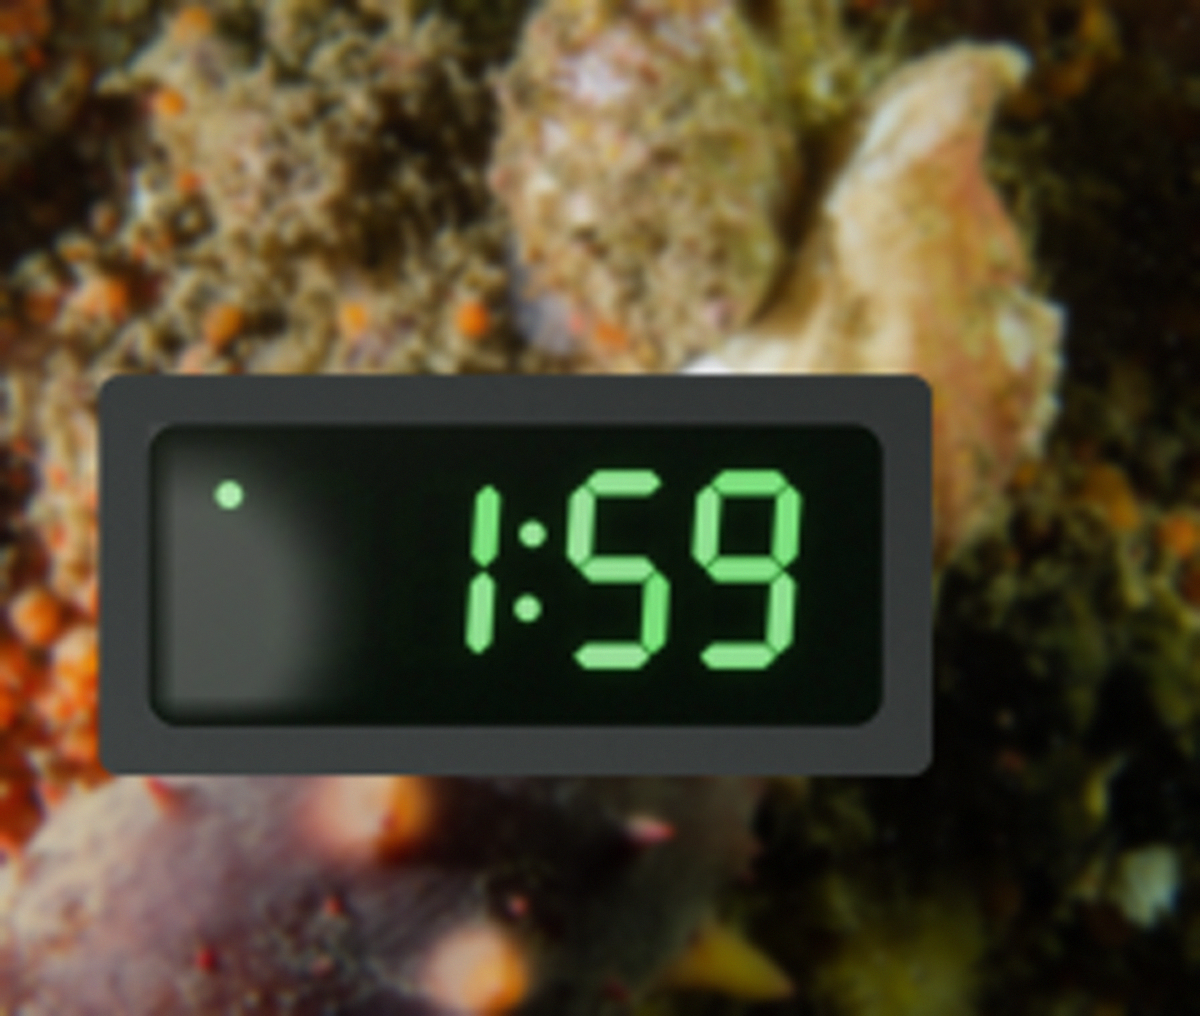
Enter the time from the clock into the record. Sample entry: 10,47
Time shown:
1,59
